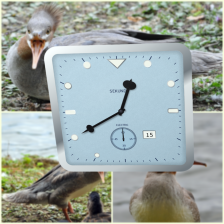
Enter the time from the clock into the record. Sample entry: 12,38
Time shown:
12,40
